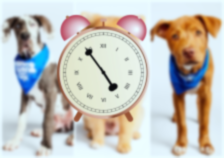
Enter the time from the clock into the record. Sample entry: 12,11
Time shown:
4,54
